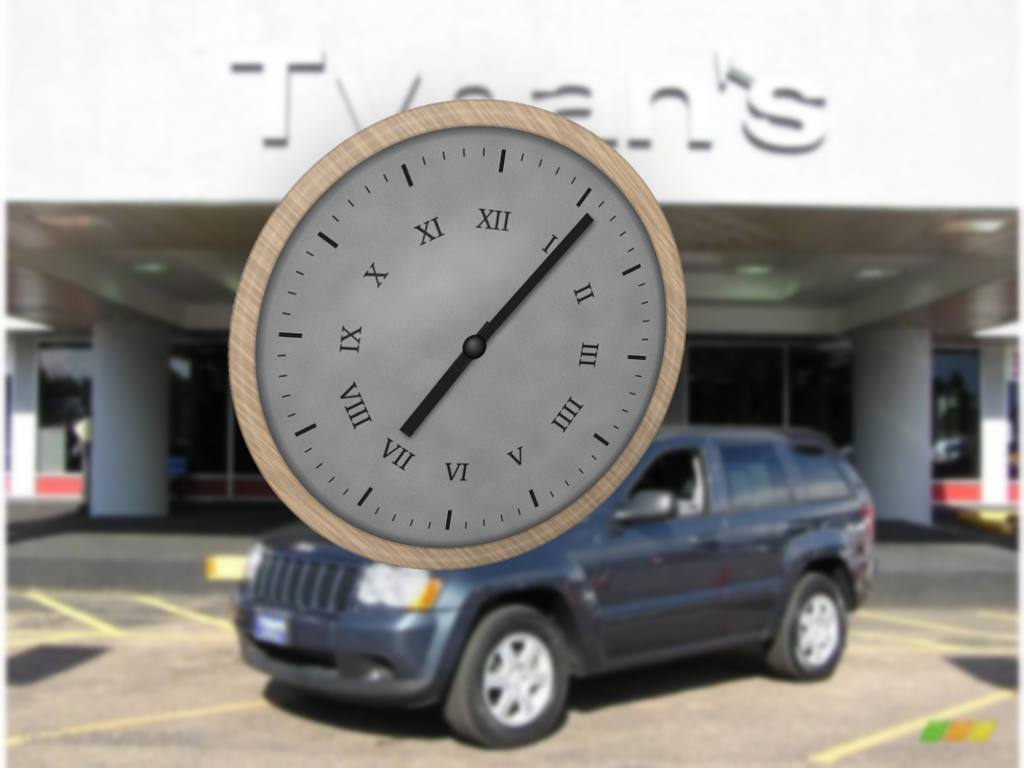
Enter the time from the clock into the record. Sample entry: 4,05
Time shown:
7,06
